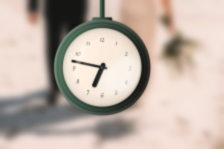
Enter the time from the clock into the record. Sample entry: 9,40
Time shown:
6,47
